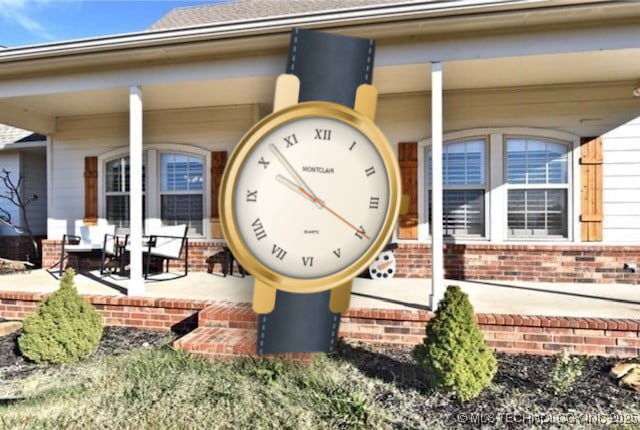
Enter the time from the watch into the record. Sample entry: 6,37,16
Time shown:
9,52,20
